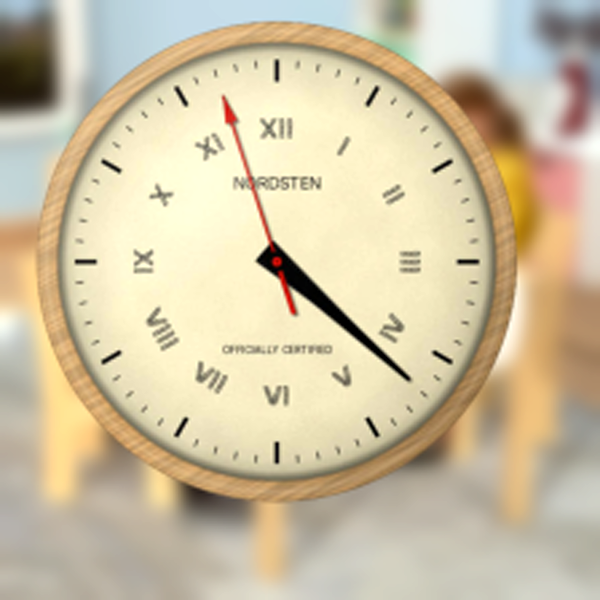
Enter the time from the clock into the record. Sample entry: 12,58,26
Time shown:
4,21,57
